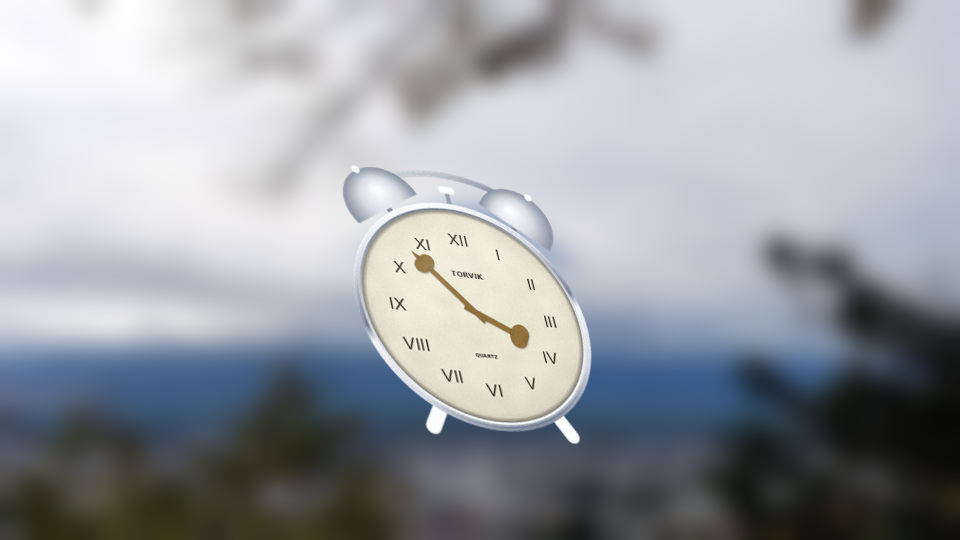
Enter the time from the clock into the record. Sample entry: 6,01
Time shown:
3,53
